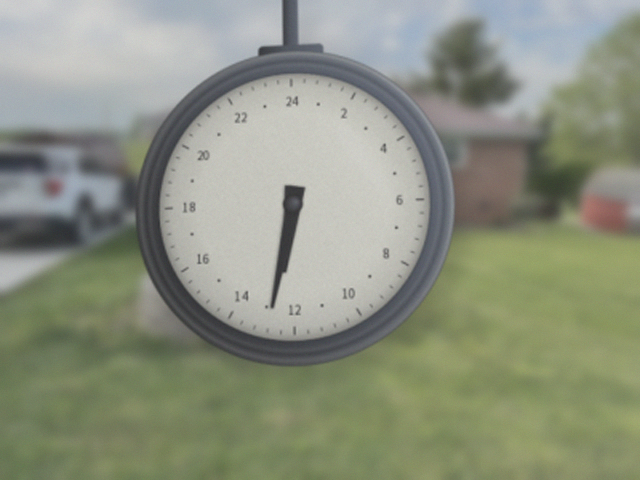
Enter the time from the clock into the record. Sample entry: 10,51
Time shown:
12,32
